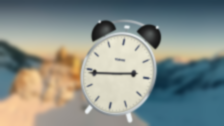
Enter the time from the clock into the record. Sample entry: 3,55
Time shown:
2,44
